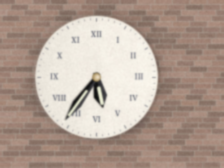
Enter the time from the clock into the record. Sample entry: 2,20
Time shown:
5,36
